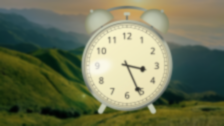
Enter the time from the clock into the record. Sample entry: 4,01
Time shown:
3,26
